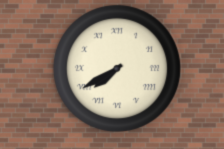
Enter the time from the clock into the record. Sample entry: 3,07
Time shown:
7,40
